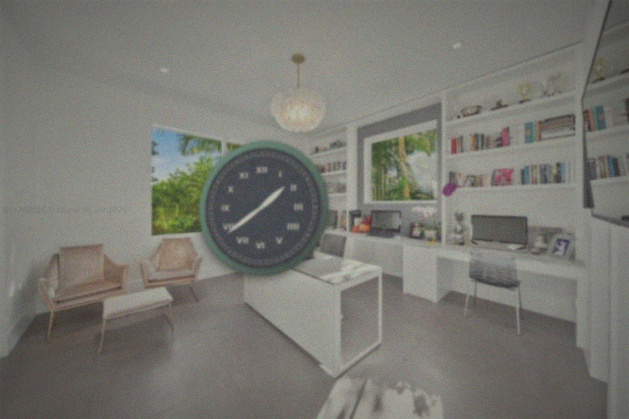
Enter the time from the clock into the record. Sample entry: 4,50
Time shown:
1,39
